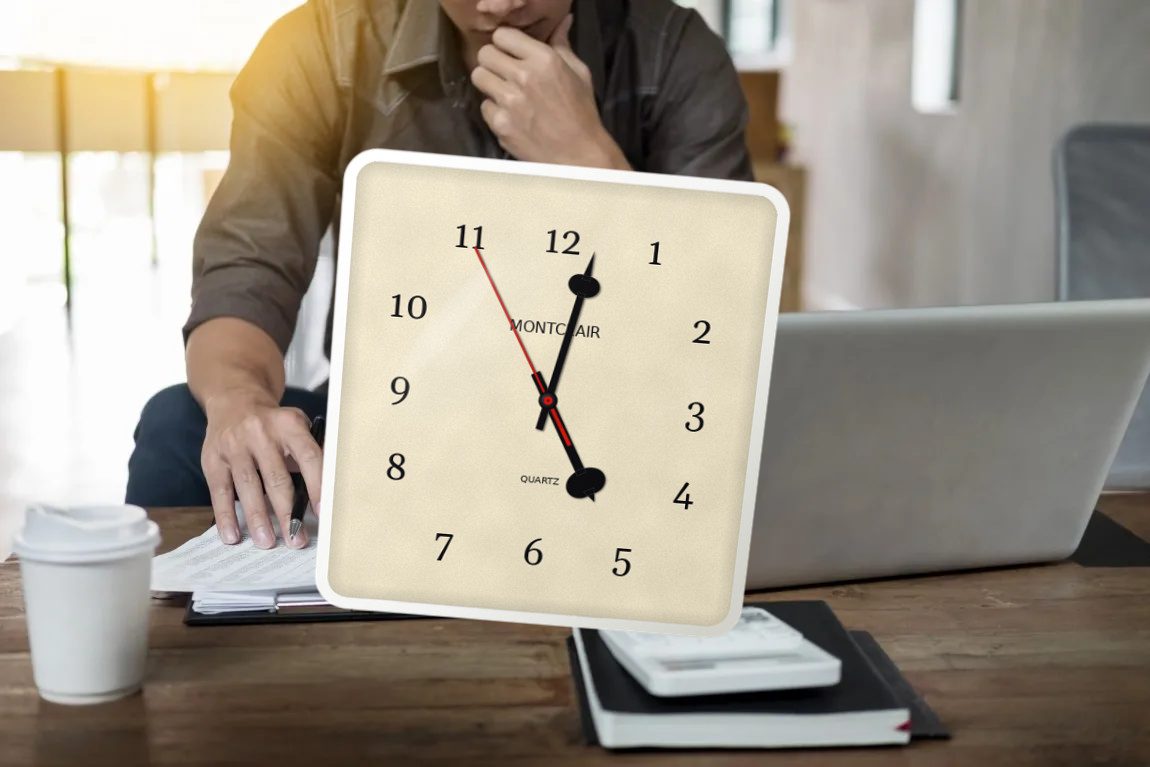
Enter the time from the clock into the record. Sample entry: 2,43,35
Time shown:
5,01,55
